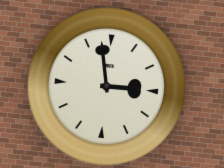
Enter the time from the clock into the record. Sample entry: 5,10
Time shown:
2,58
